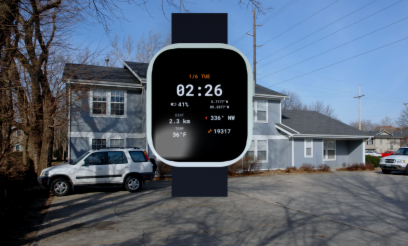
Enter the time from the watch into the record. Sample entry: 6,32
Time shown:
2,26
